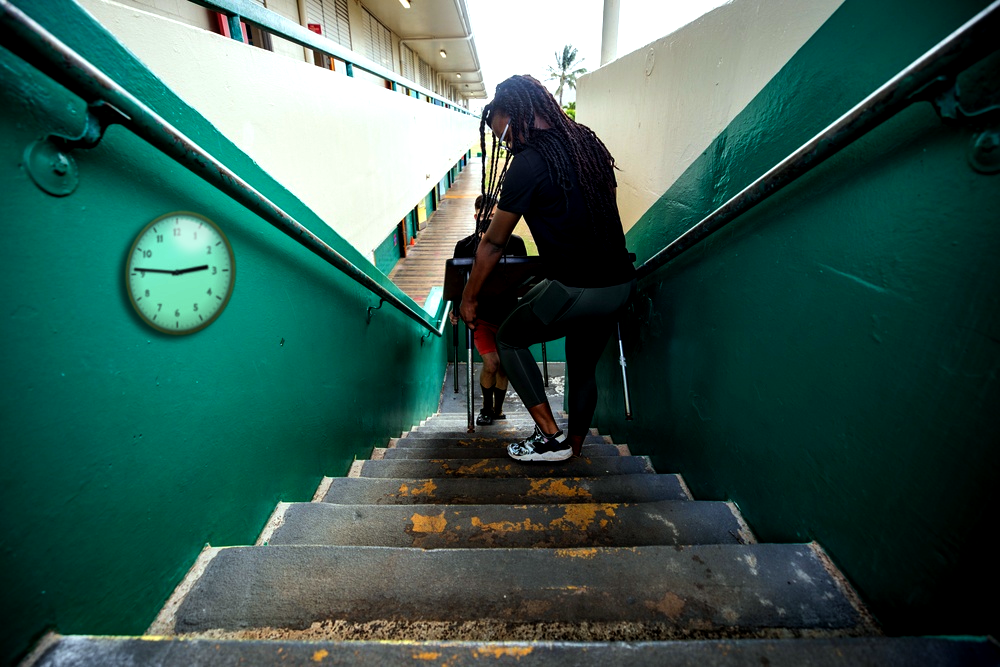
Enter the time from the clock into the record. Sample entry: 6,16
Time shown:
2,46
